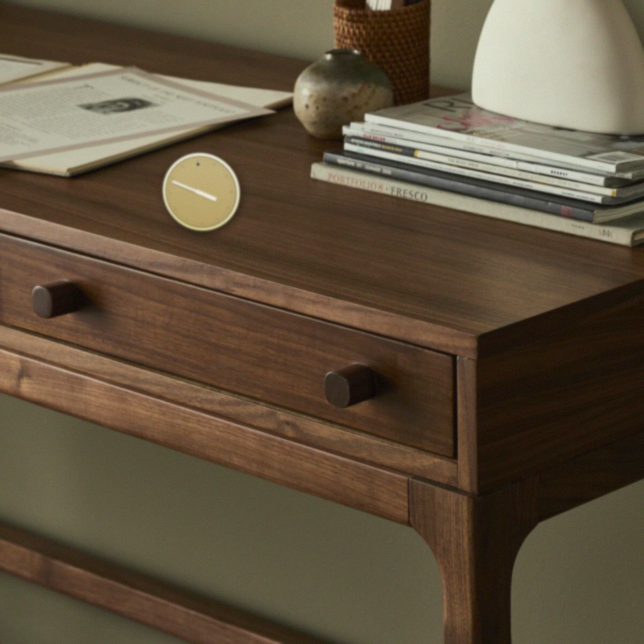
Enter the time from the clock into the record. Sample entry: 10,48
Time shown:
3,49
